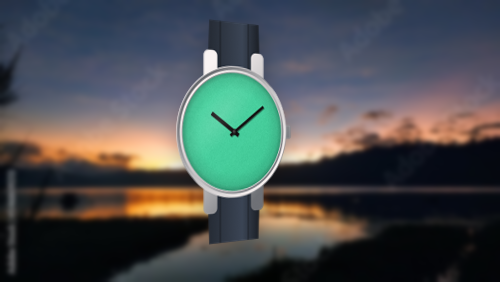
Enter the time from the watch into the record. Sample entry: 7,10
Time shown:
10,09
